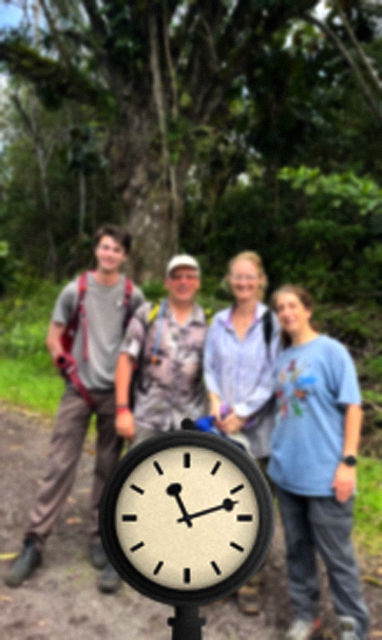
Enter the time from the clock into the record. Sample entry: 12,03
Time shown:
11,12
